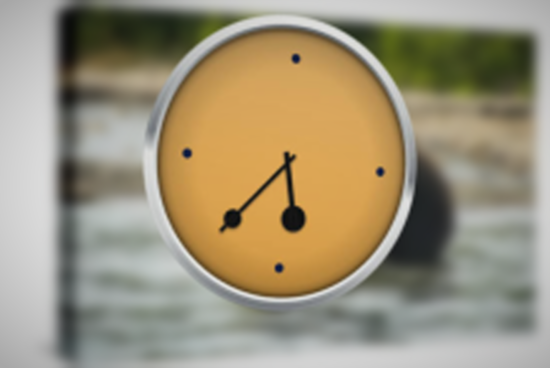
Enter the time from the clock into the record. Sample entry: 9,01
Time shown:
5,37
